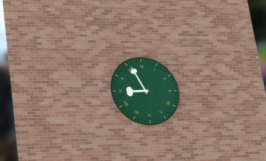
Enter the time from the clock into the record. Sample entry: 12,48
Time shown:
8,56
